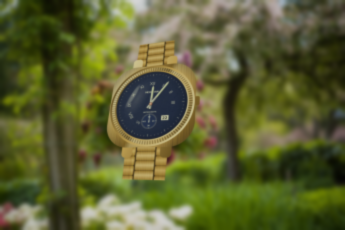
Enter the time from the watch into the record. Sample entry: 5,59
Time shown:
12,06
